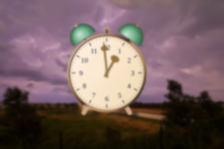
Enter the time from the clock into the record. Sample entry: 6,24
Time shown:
12,59
